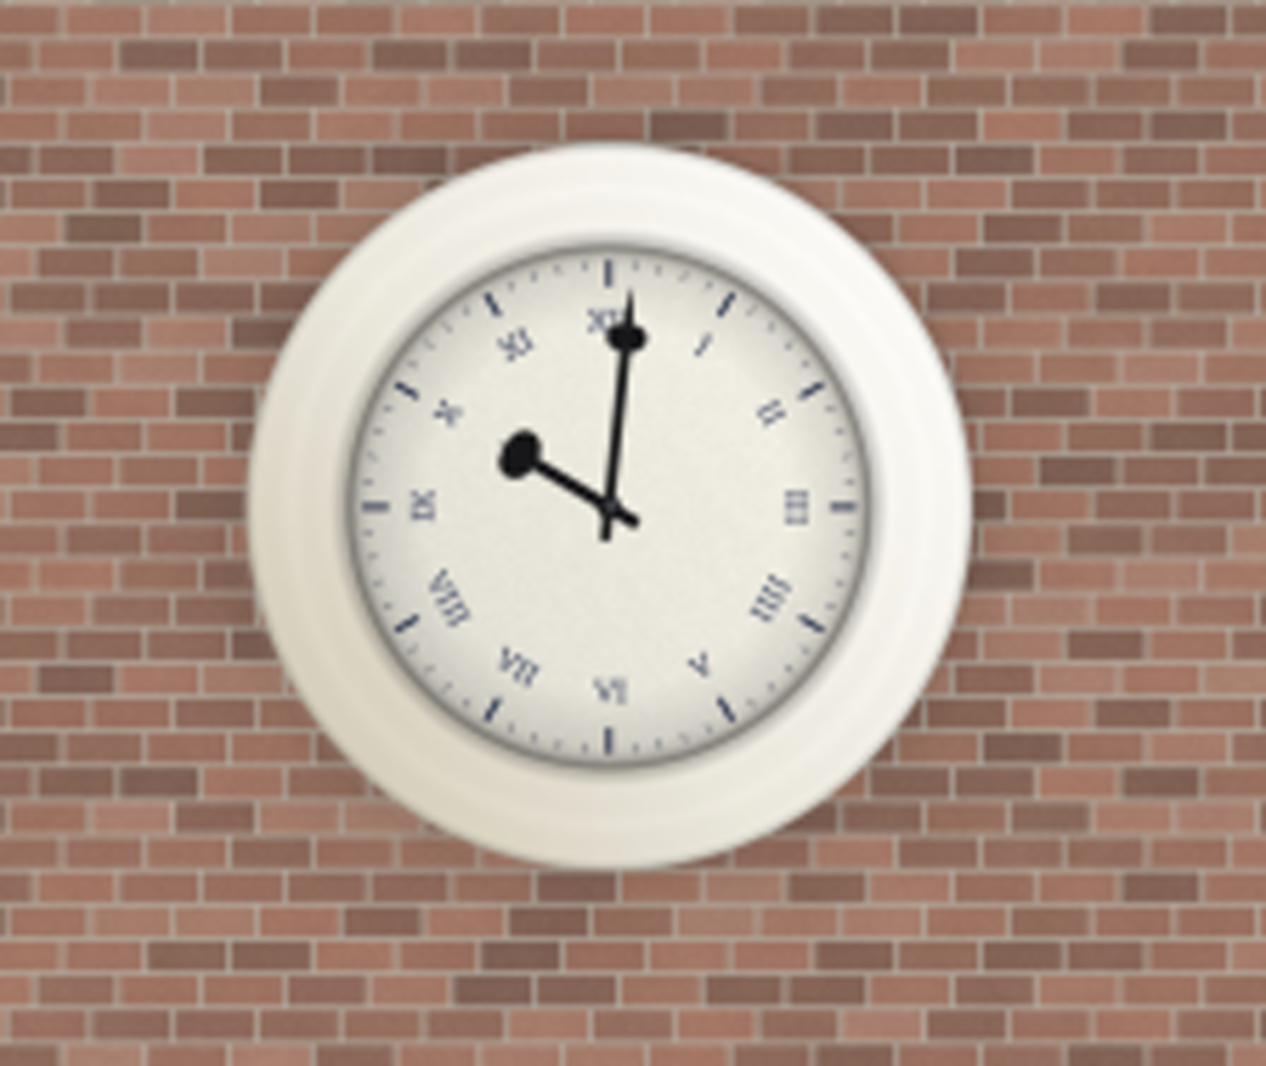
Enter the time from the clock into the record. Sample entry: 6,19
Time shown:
10,01
